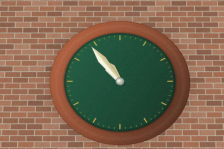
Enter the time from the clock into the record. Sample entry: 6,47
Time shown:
10,54
